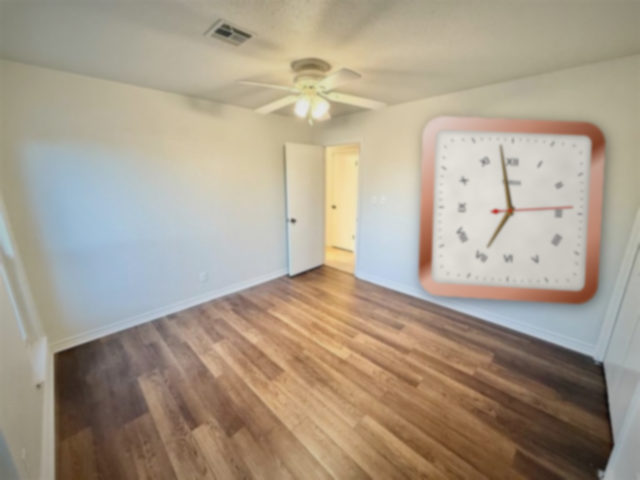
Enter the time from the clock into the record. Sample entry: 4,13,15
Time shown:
6,58,14
